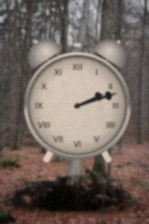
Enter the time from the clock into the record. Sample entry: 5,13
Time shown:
2,12
